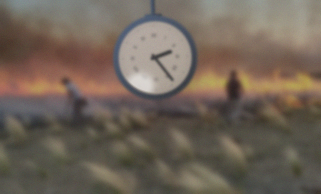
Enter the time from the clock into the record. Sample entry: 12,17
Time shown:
2,24
